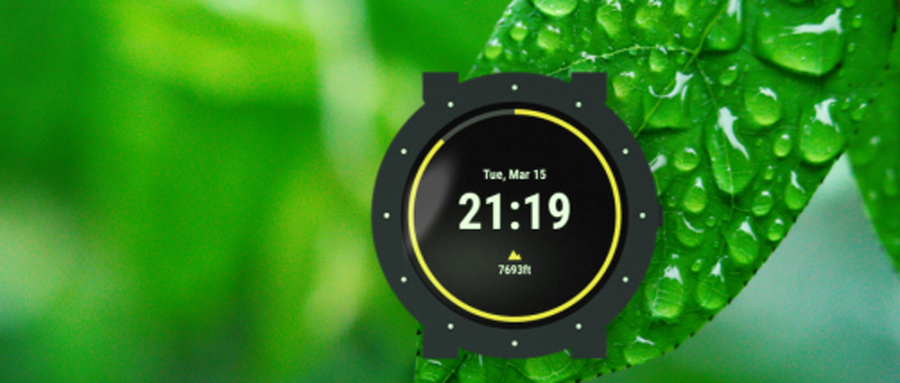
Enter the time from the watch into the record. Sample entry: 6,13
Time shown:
21,19
